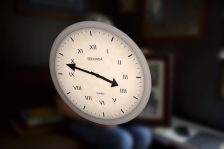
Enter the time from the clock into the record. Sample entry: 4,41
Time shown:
3,48
